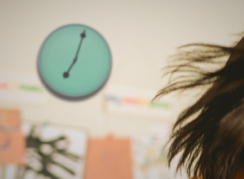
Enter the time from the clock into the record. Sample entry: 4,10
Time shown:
7,03
